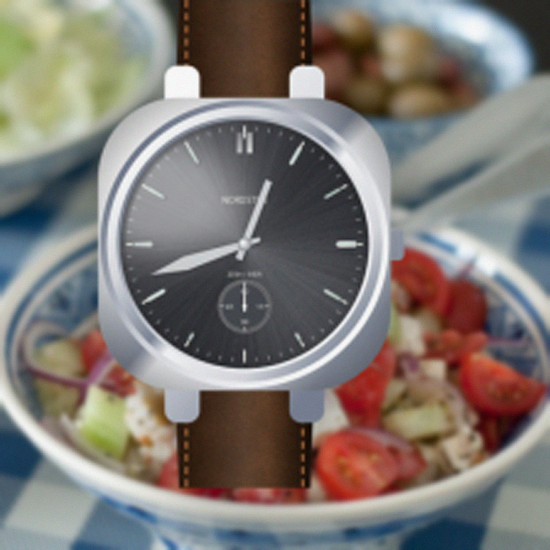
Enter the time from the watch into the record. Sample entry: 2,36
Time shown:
12,42
